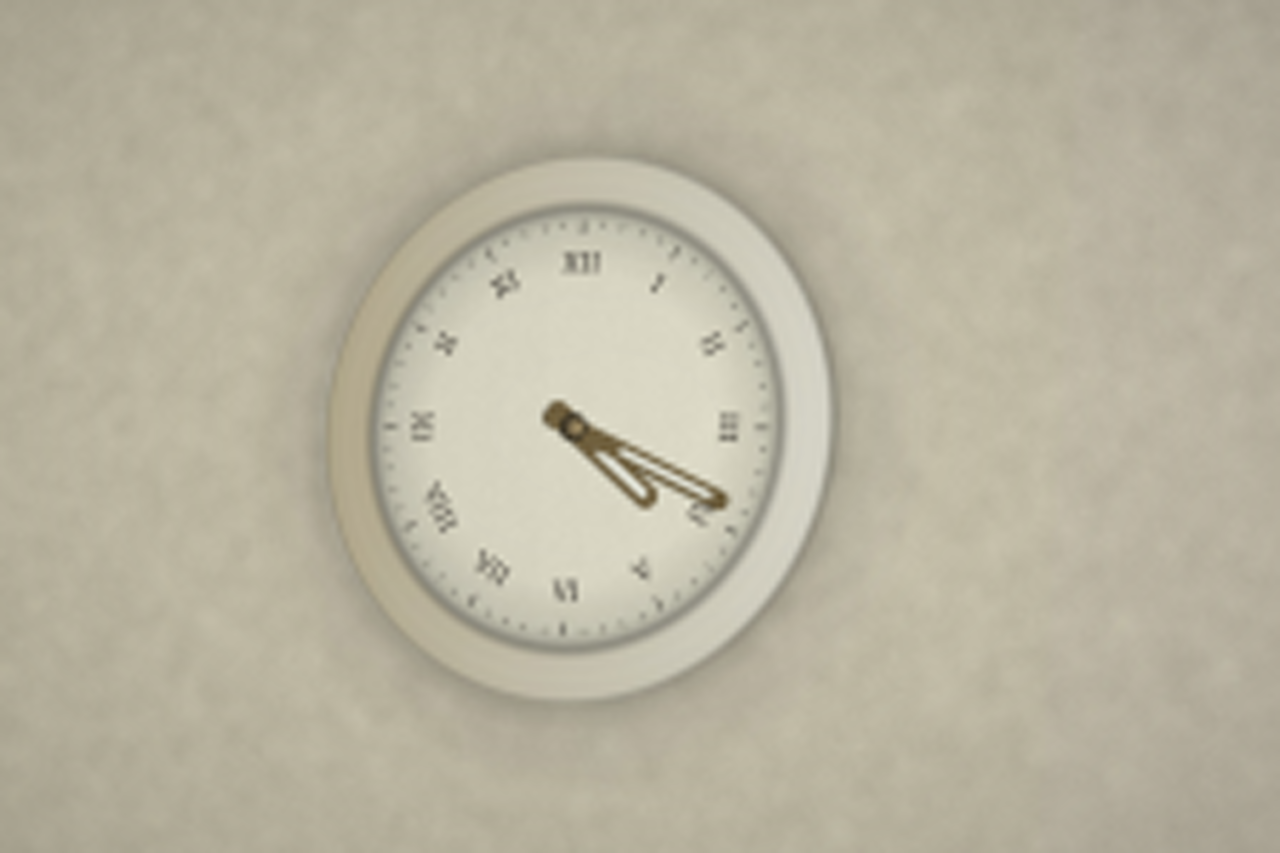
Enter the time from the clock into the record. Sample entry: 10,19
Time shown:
4,19
